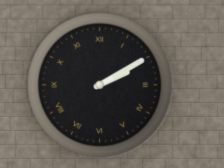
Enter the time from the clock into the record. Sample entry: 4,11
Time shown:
2,10
